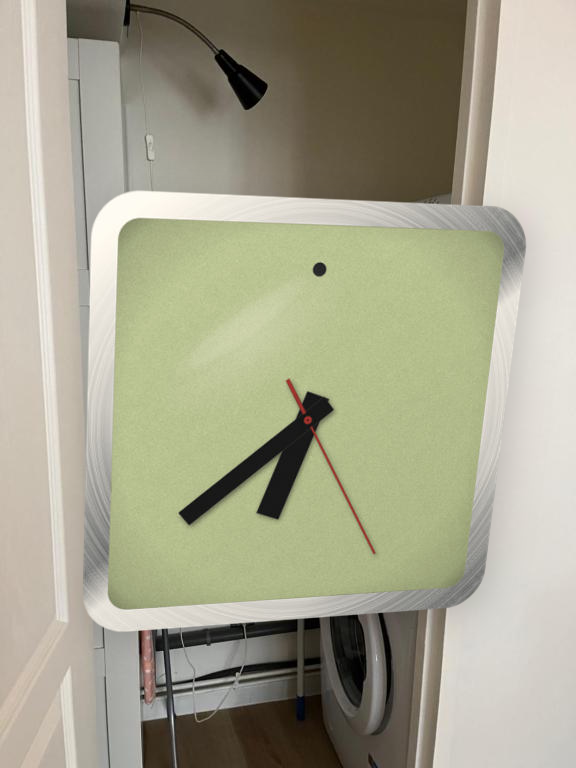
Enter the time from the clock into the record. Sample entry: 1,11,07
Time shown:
6,38,25
